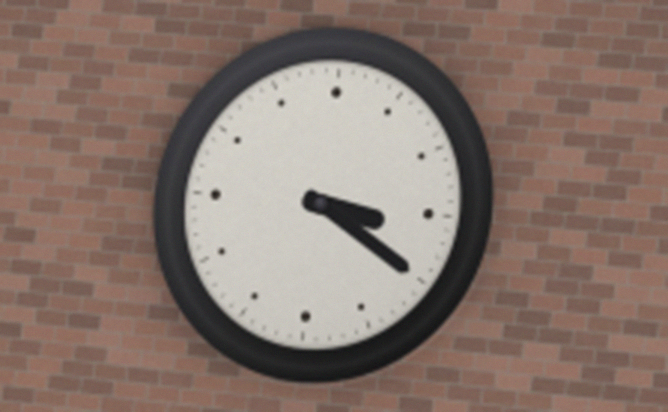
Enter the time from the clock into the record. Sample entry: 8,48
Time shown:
3,20
